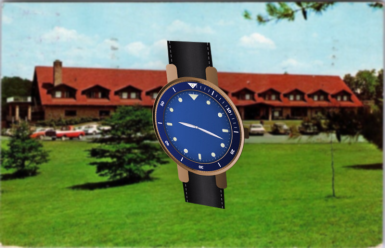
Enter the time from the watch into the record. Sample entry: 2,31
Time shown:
9,18
